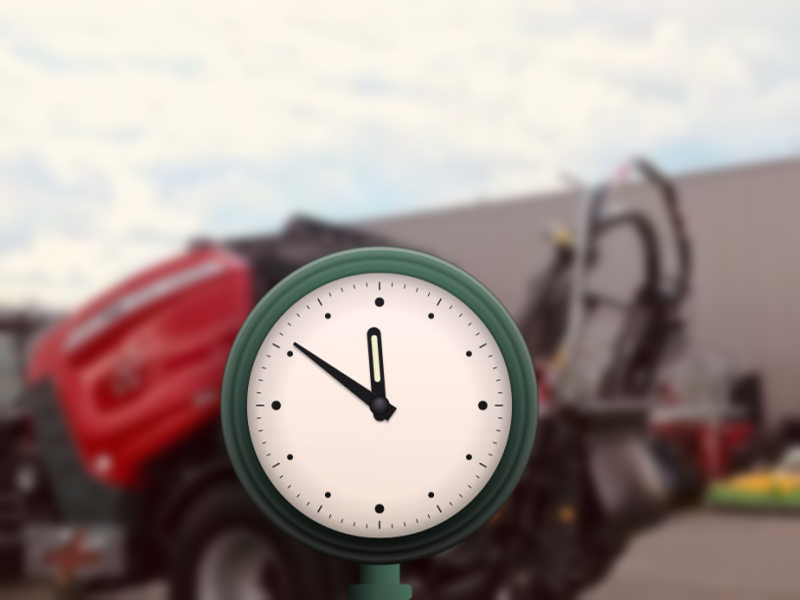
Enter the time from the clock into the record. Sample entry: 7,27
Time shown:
11,51
